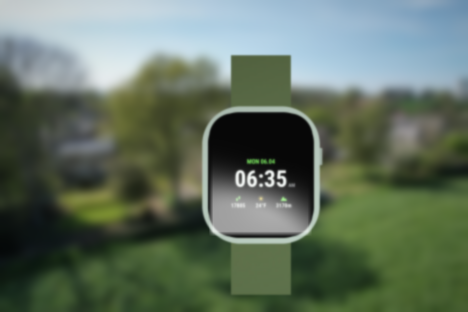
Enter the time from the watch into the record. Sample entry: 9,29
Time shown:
6,35
